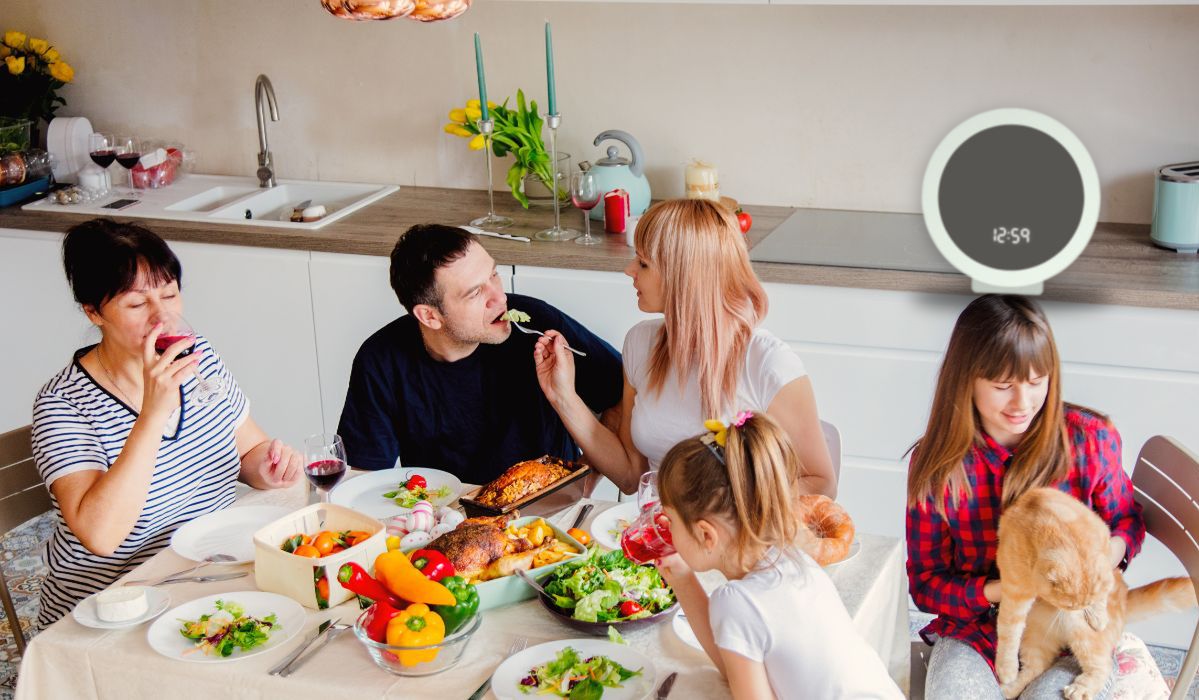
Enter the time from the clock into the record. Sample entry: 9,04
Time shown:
12,59
